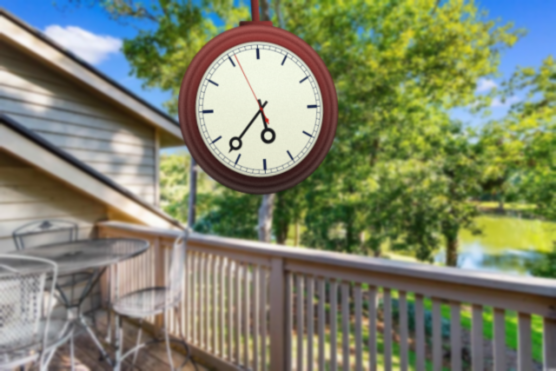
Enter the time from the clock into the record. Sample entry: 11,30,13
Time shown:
5,36,56
